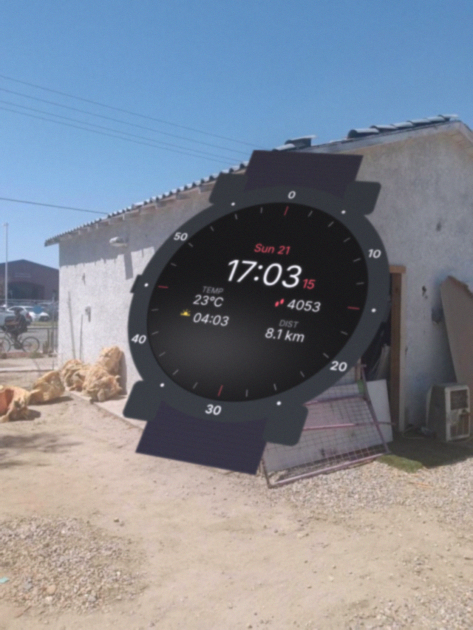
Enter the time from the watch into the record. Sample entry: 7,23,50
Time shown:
17,03,15
